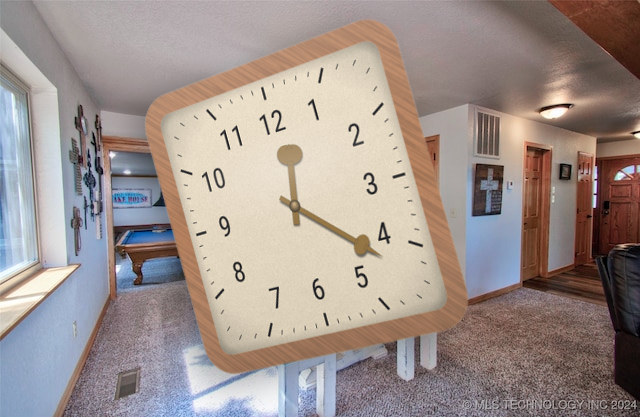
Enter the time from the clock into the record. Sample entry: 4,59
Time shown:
12,22
